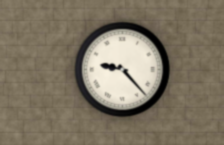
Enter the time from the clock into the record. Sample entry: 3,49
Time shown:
9,23
